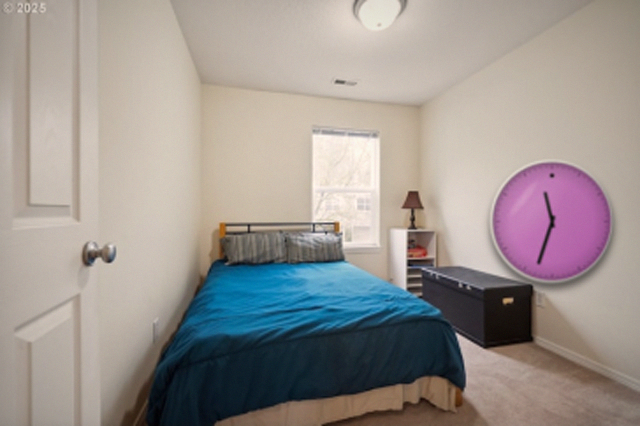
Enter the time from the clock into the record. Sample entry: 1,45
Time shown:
11,33
